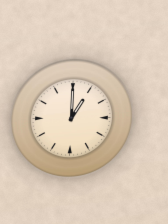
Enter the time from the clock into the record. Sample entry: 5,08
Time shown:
1,00
